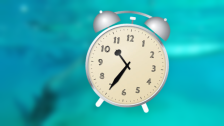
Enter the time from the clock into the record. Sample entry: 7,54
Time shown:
10,35
